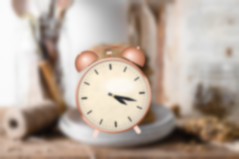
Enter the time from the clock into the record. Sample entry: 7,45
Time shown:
4,18
